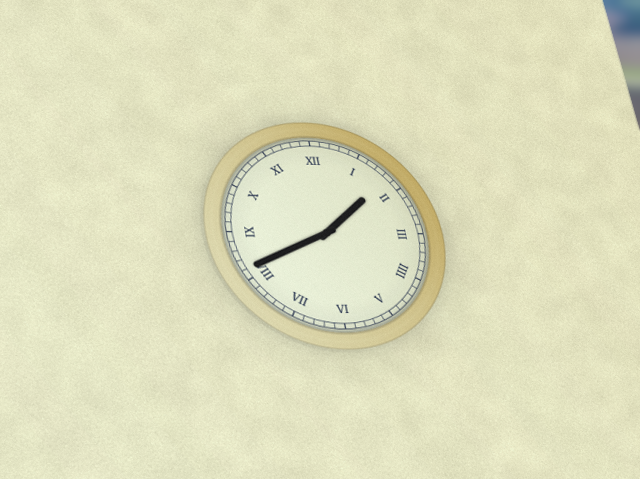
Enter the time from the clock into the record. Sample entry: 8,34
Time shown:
1,41
